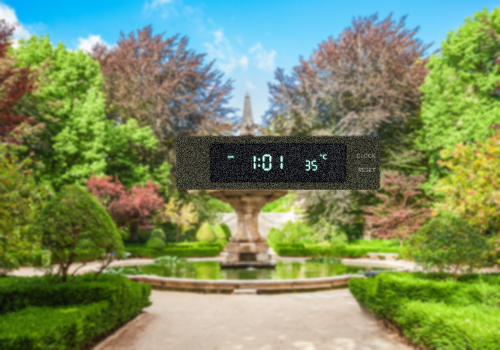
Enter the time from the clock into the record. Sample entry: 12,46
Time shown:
1,01
